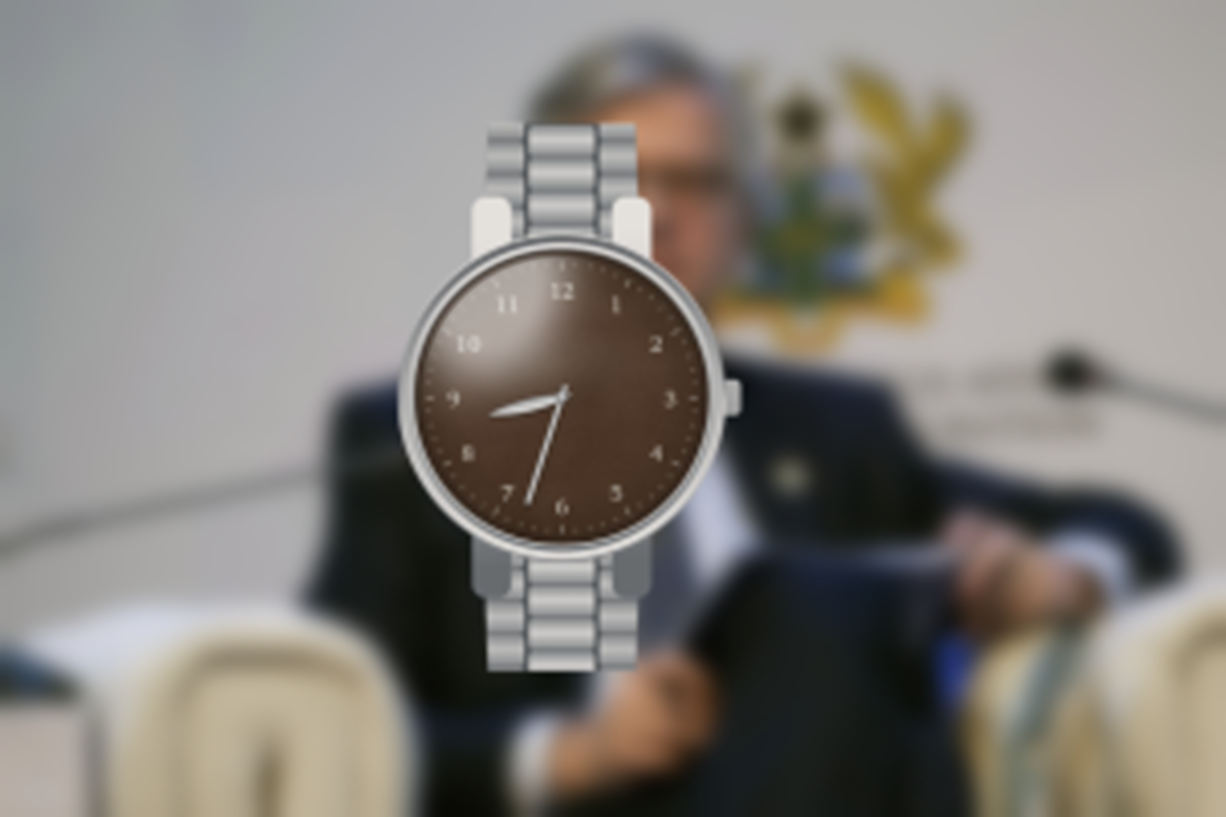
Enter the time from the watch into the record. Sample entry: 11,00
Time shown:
8,33
